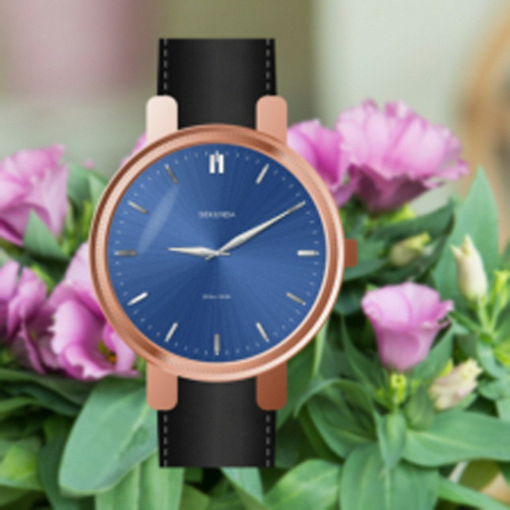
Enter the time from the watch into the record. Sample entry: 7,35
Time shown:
9,10
